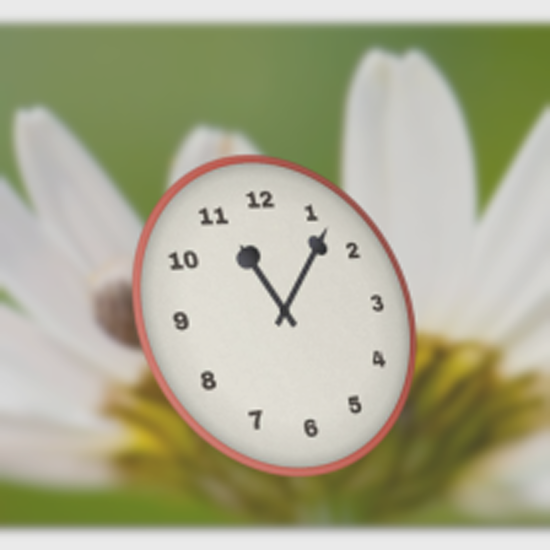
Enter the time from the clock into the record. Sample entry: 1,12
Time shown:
11,07
